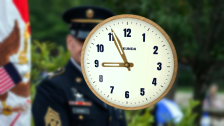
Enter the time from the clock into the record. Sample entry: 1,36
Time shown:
8,56
